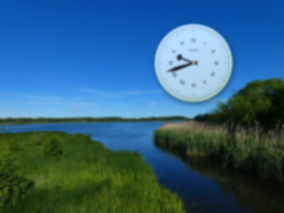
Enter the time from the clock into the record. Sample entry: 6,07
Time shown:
9,42
